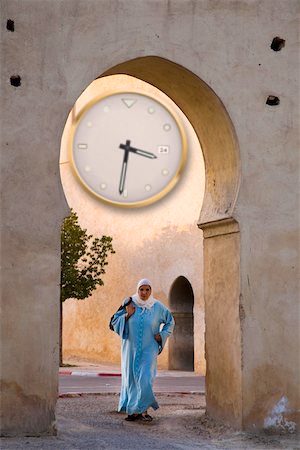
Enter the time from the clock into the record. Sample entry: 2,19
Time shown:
3,31
